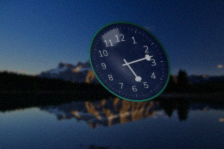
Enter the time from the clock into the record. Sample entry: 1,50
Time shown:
5,13
